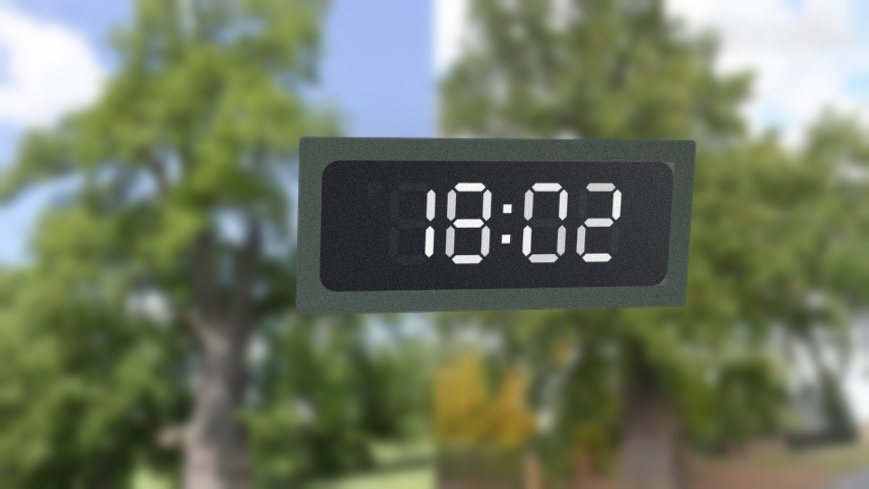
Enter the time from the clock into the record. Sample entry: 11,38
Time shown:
18,02
